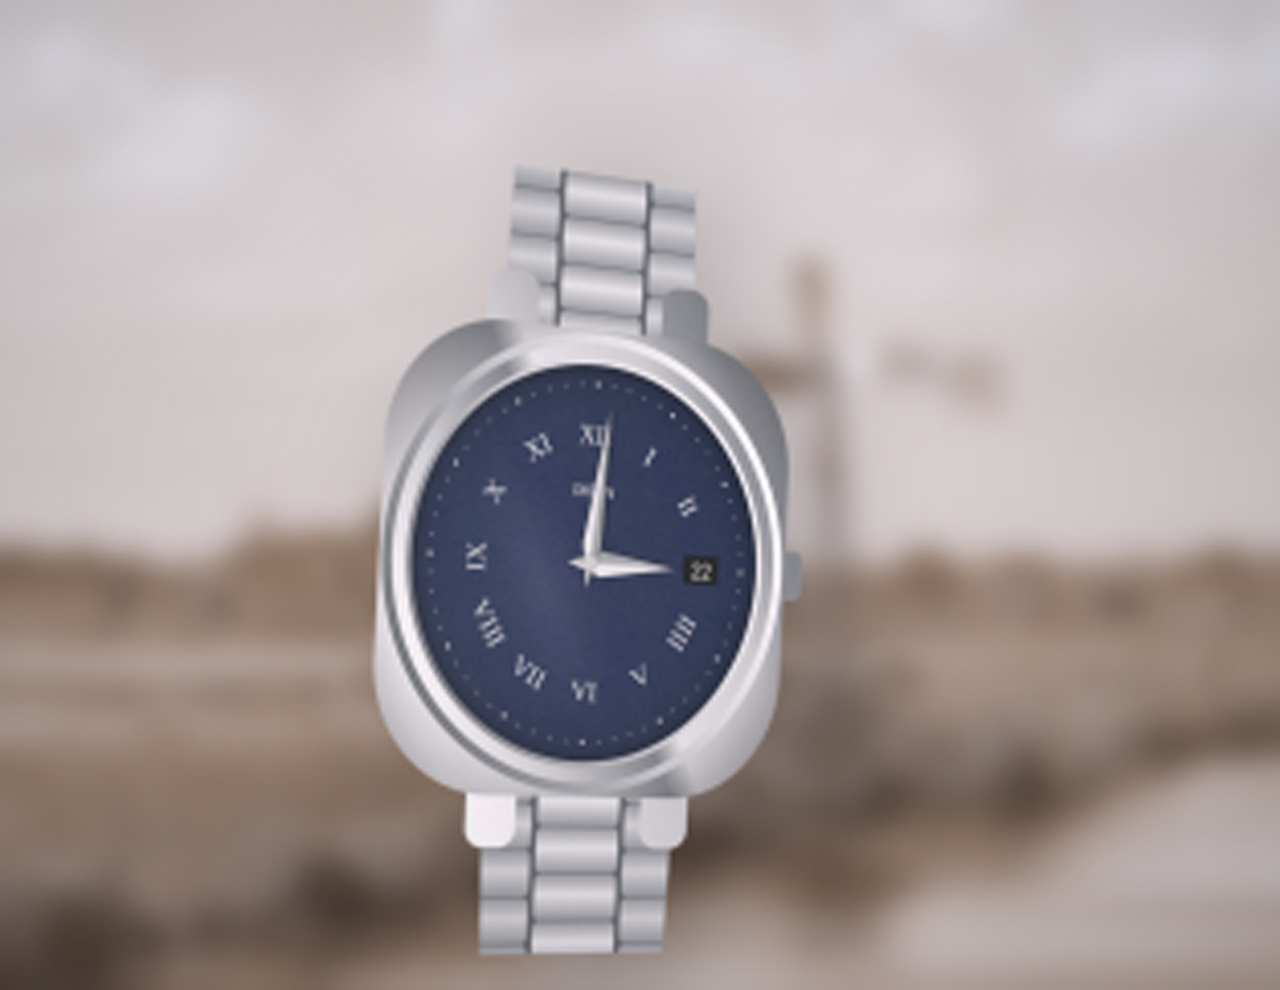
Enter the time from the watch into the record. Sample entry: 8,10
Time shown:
3,01
